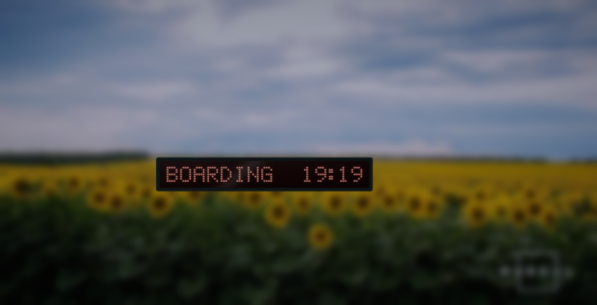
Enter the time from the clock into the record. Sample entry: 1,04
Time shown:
19,19
